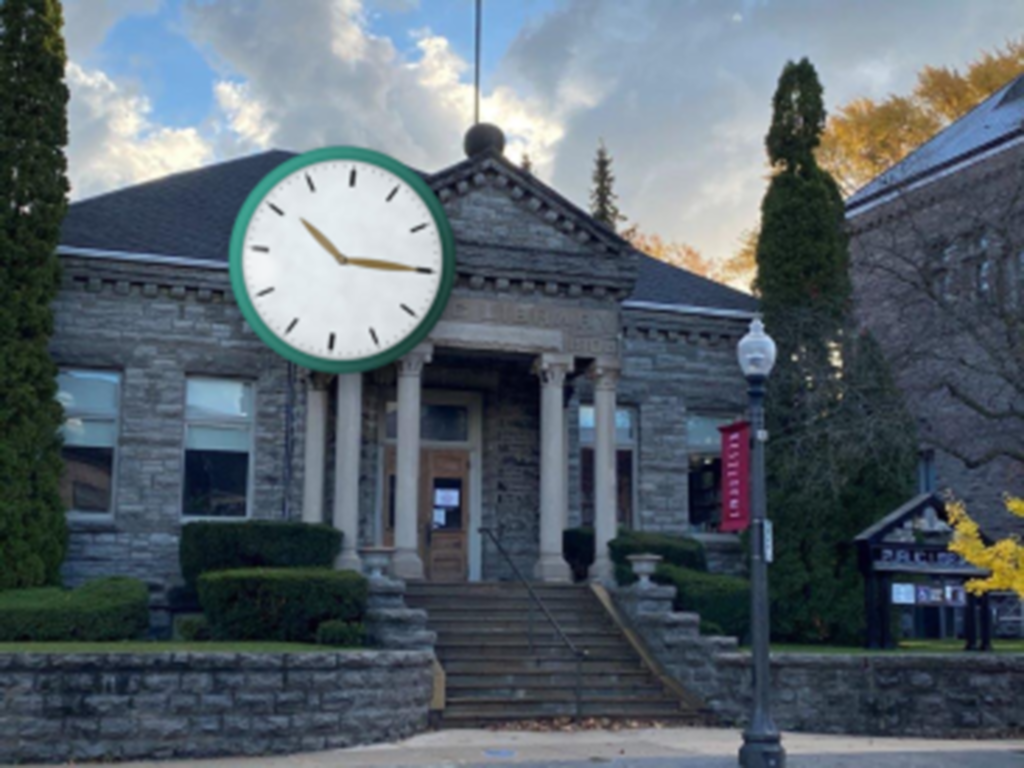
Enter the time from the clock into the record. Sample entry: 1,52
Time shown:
10,15
